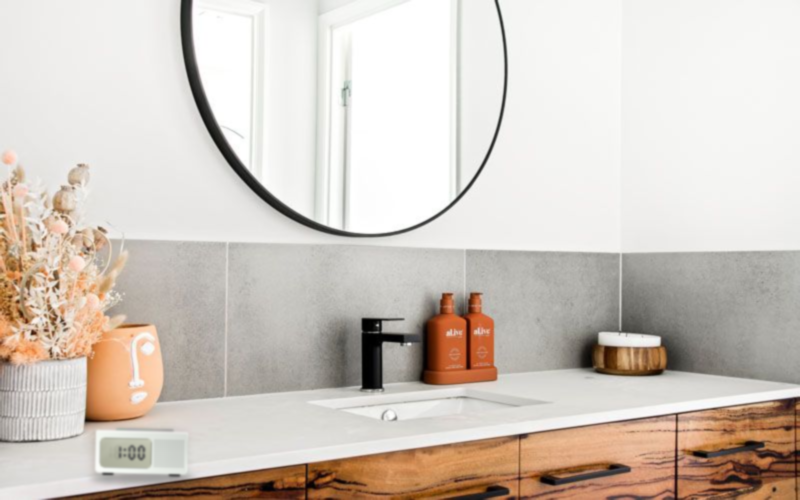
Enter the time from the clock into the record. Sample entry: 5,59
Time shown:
1,00
